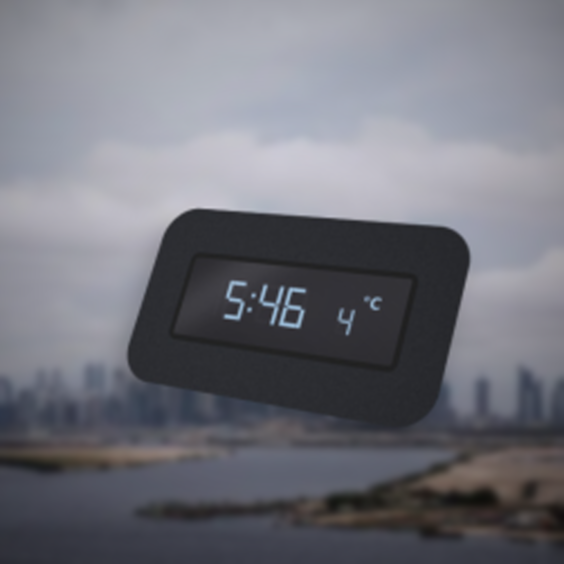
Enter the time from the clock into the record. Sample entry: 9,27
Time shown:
5,46
